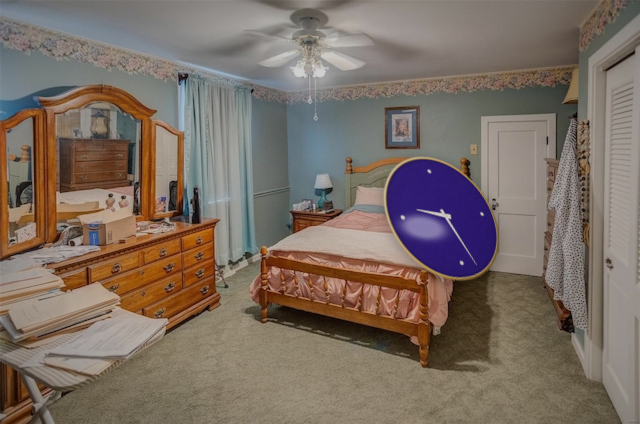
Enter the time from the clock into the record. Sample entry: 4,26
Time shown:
9,27
